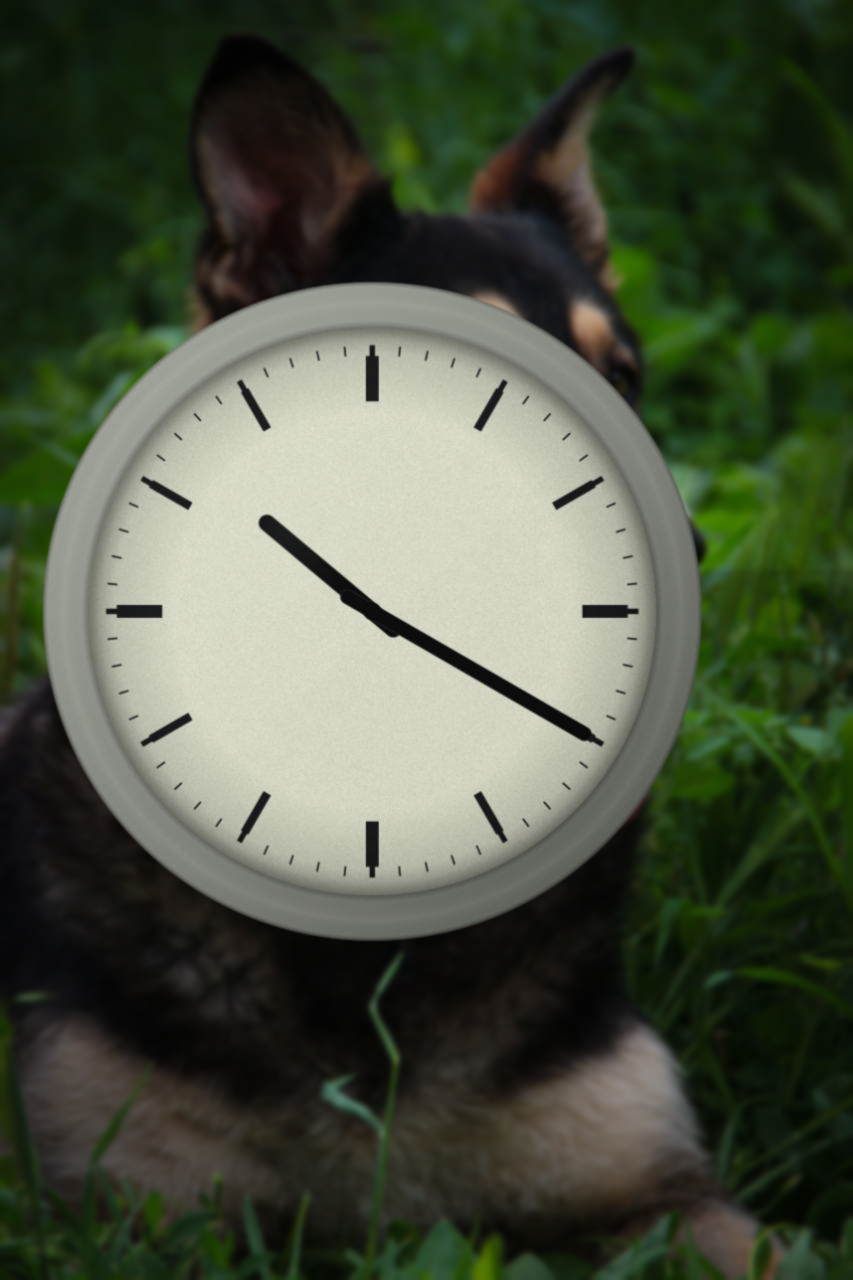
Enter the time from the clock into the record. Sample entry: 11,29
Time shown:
10,20
